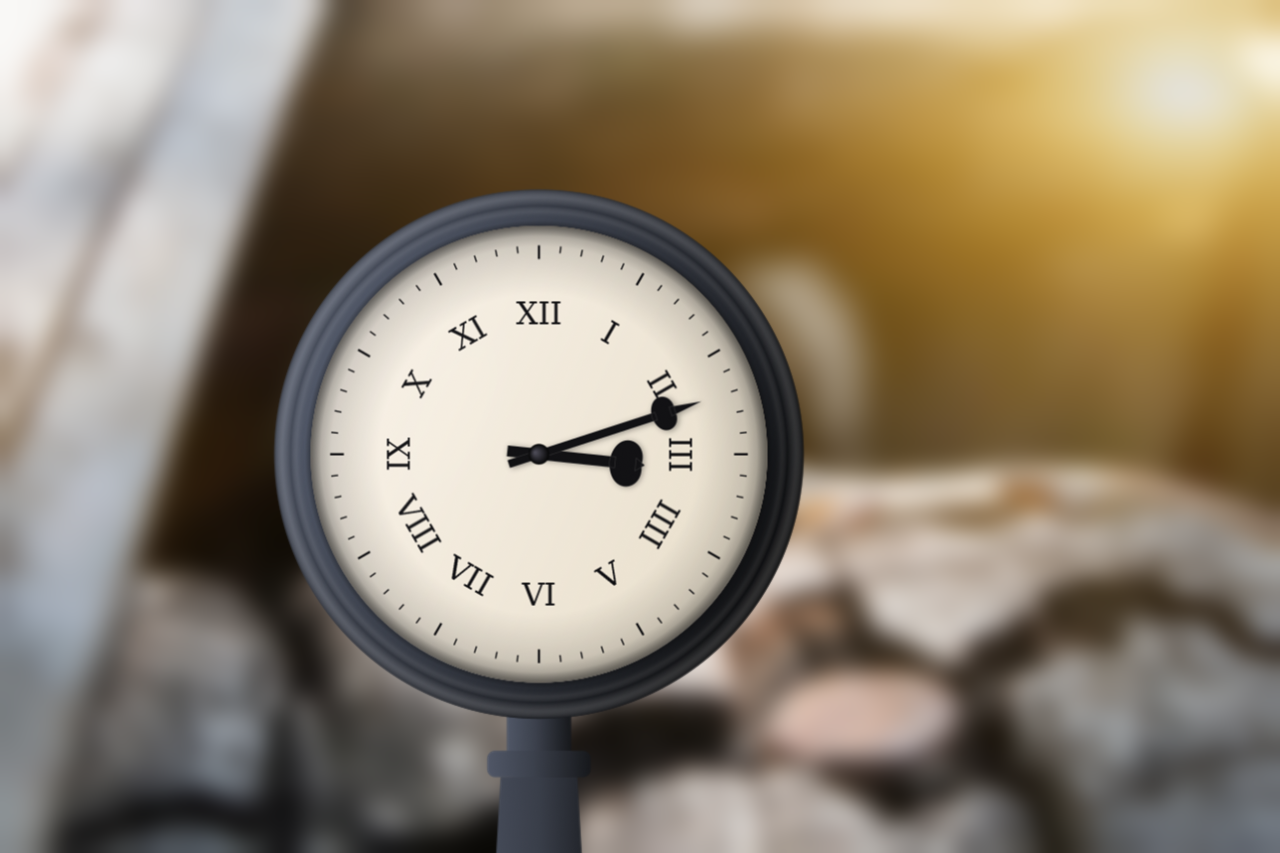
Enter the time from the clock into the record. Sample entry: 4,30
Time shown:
3,12
